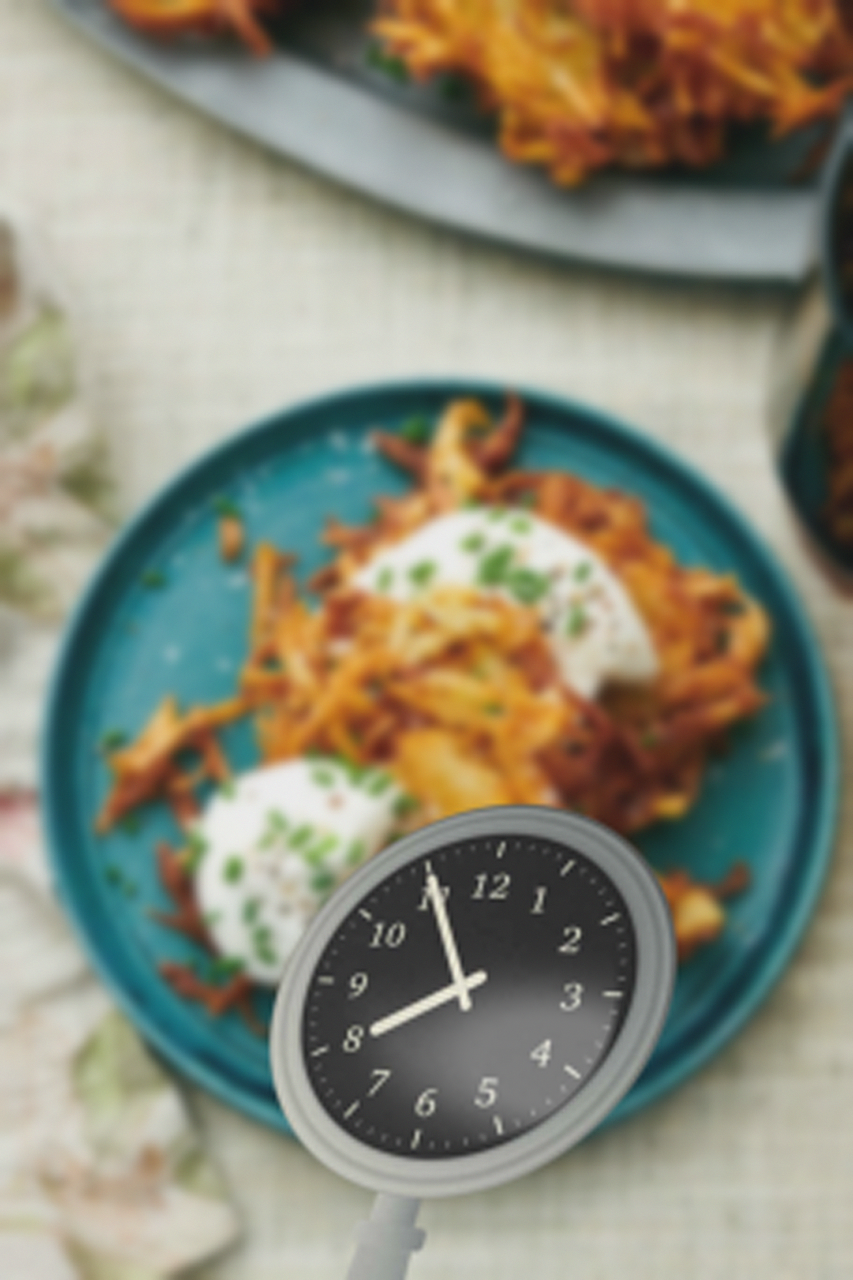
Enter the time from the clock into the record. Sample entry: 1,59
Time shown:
7,55
